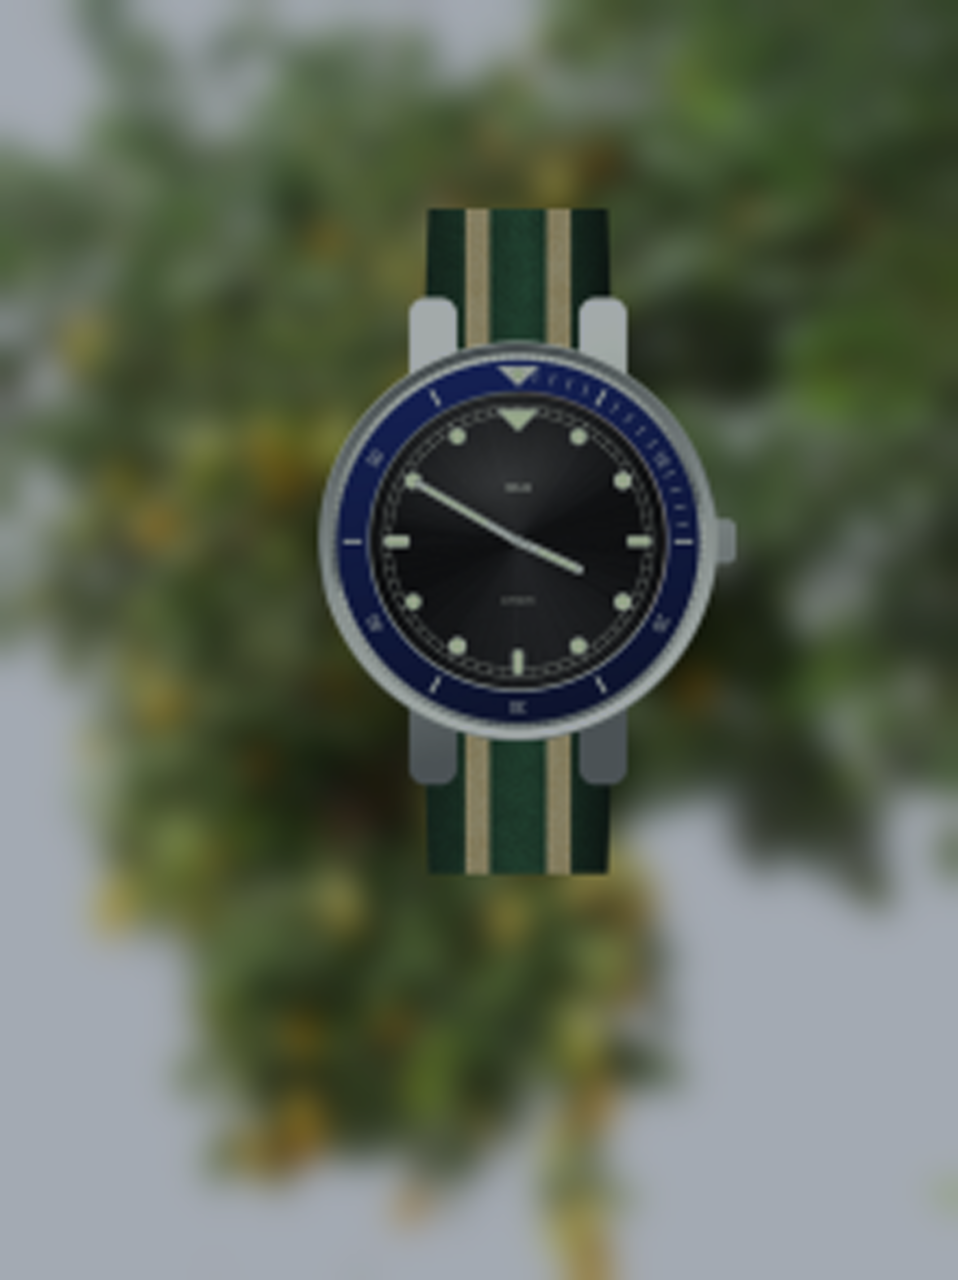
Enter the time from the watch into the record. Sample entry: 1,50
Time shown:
3,50
